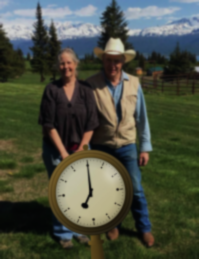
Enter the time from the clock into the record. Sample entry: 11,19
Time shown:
7,00
